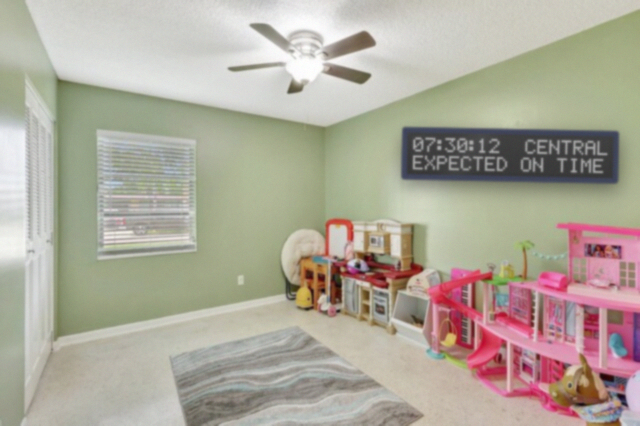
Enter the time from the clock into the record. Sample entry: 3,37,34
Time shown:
7,30,12
